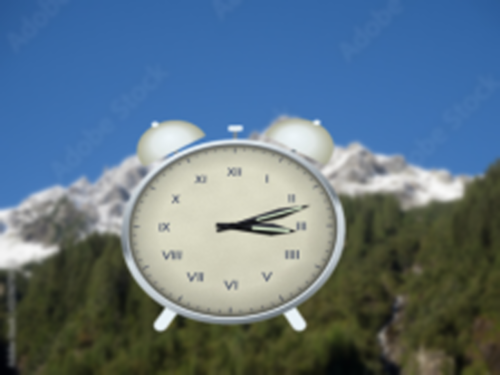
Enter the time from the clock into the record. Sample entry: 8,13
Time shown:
3,12
